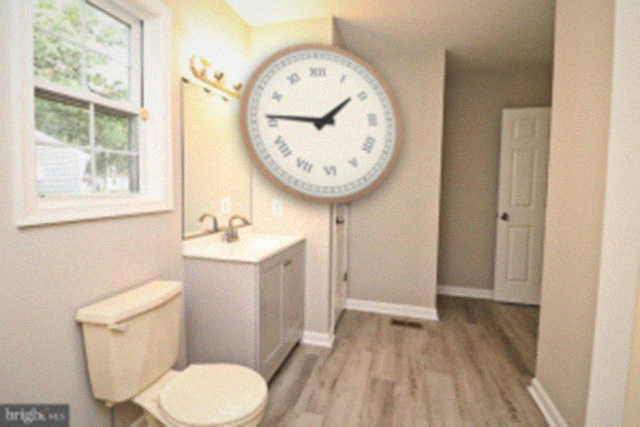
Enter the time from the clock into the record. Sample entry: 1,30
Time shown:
1,46
